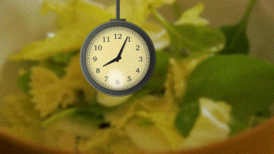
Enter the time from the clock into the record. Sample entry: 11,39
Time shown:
8,04
